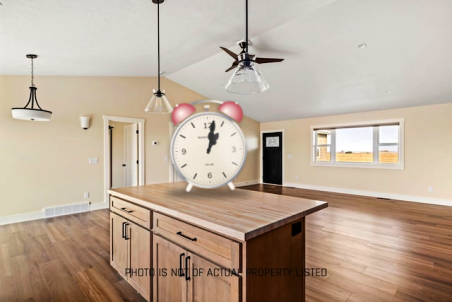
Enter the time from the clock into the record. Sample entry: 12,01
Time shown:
1,02
